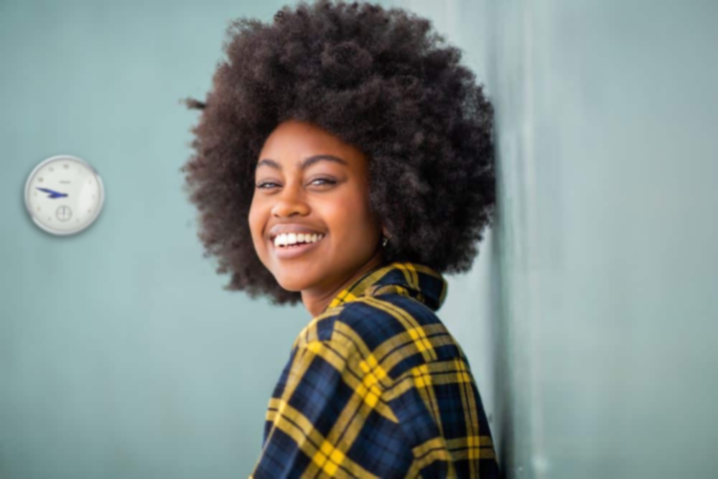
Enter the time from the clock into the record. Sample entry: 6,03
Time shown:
8,47
